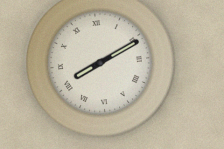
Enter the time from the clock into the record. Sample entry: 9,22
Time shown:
8,11
